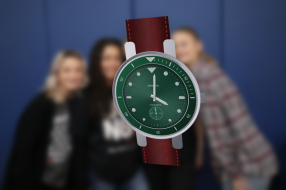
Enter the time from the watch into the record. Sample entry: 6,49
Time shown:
4,01
